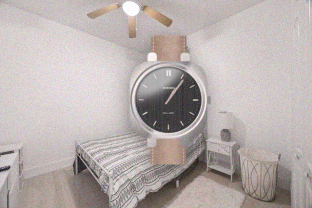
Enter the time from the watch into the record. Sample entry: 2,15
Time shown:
1,06
